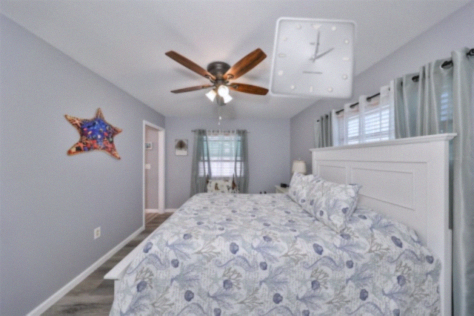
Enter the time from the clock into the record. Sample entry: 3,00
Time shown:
2,01
